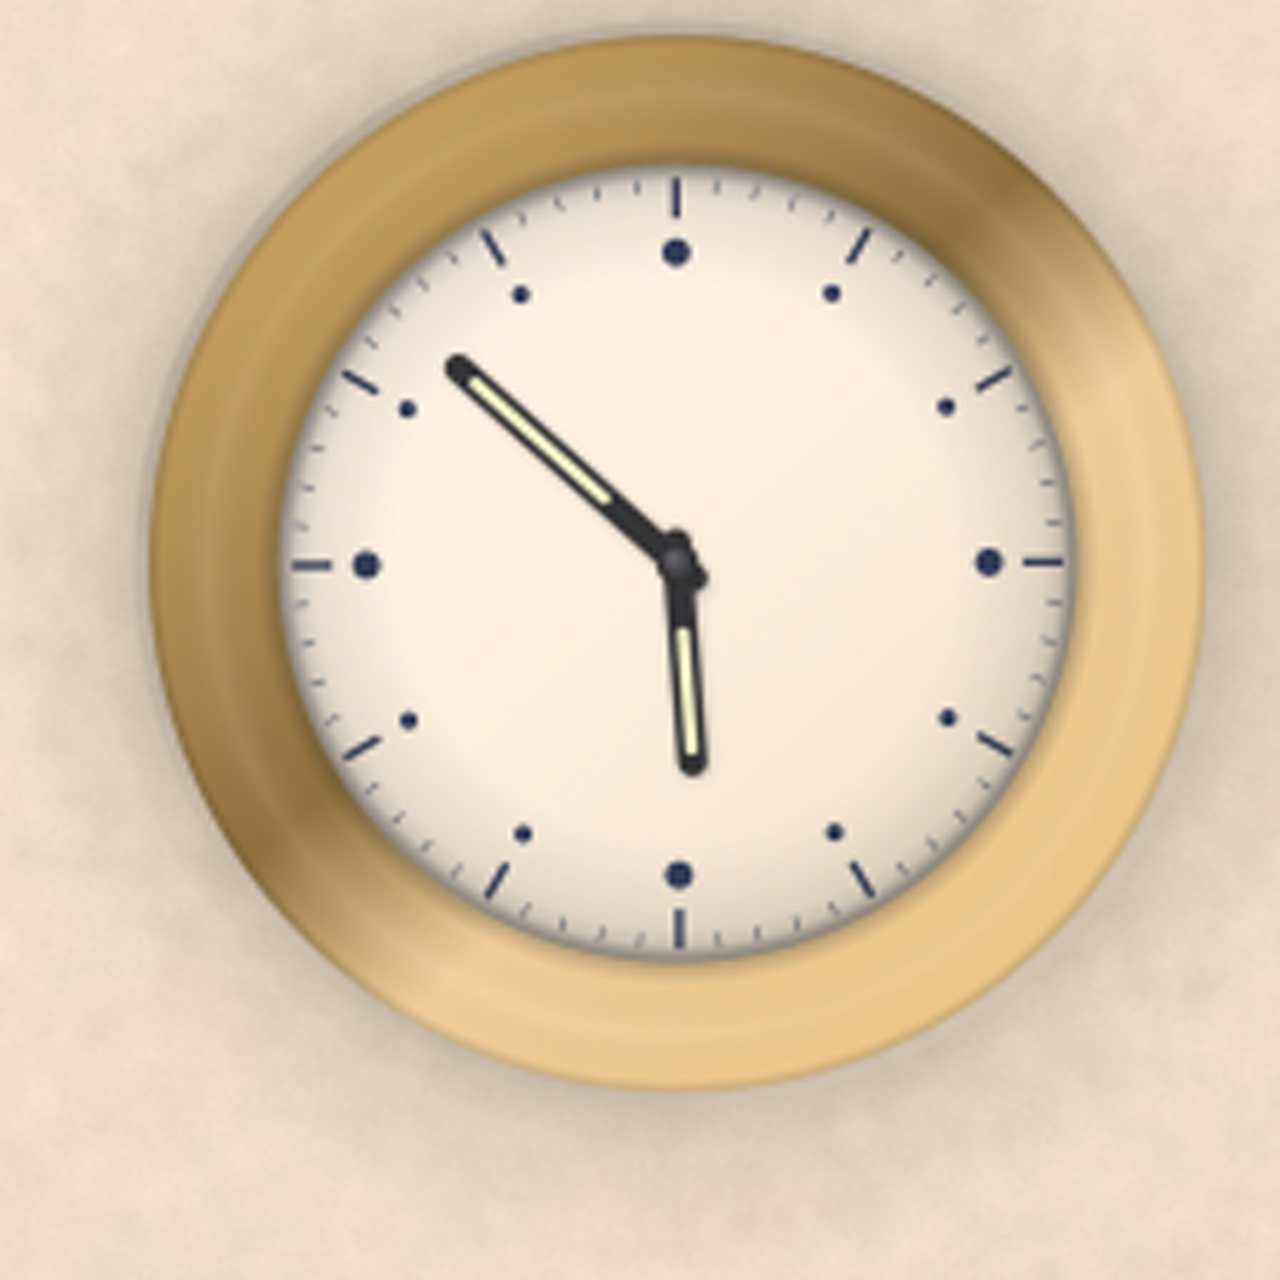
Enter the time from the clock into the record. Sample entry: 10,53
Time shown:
5,52
